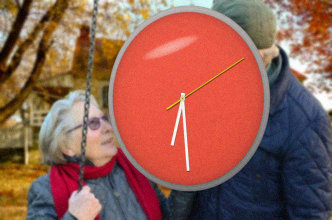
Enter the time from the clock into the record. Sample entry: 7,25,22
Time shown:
6,29,10
